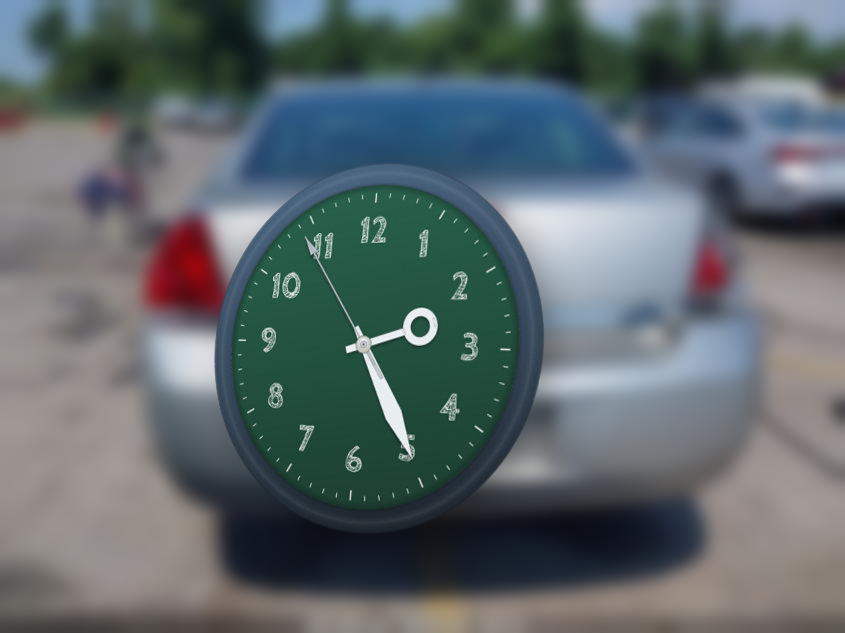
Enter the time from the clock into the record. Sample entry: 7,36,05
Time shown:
2,24,54
